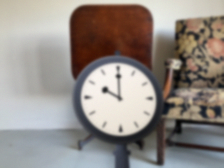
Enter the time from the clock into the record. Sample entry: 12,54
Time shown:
10,00
